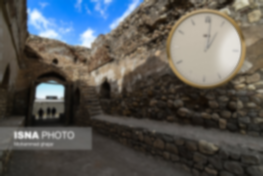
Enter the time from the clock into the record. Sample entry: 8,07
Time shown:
1,01
